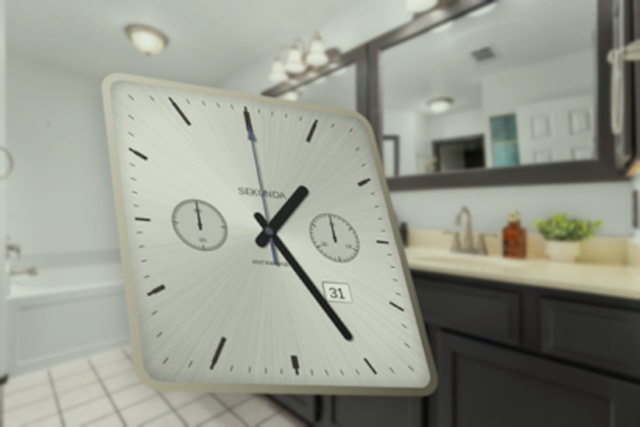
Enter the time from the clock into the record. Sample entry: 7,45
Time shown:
1,25
